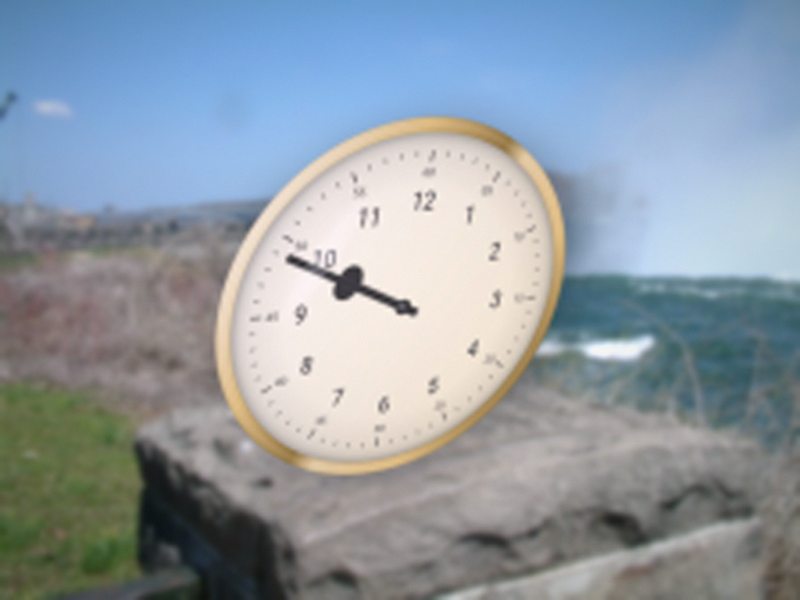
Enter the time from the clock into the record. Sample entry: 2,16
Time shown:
9,49
